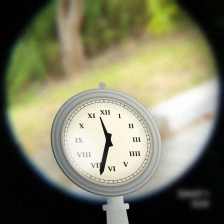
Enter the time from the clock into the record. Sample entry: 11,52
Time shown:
11,33
